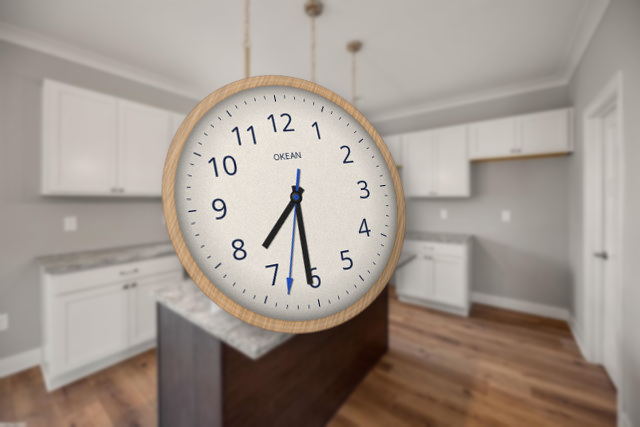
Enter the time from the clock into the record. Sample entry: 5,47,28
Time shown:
7,30,33
